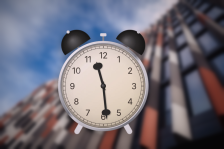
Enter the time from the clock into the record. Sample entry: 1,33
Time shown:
11,29
